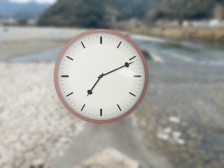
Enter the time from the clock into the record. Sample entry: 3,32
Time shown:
7,11
